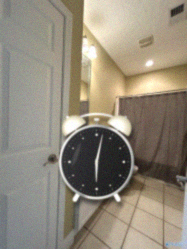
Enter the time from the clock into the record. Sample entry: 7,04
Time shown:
6,02
